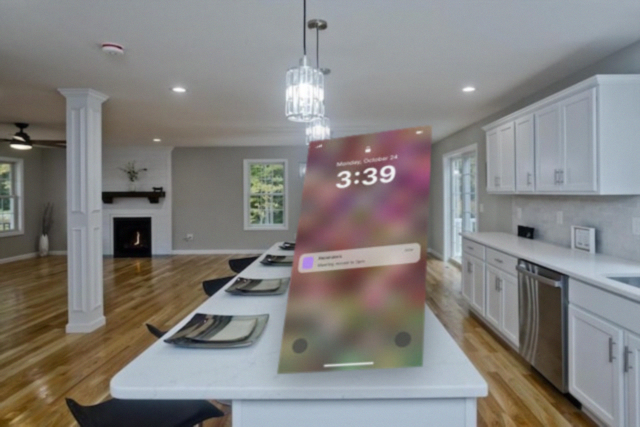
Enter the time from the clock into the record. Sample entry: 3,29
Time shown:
3,39
